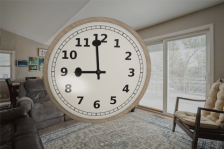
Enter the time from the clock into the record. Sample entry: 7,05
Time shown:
8,59
